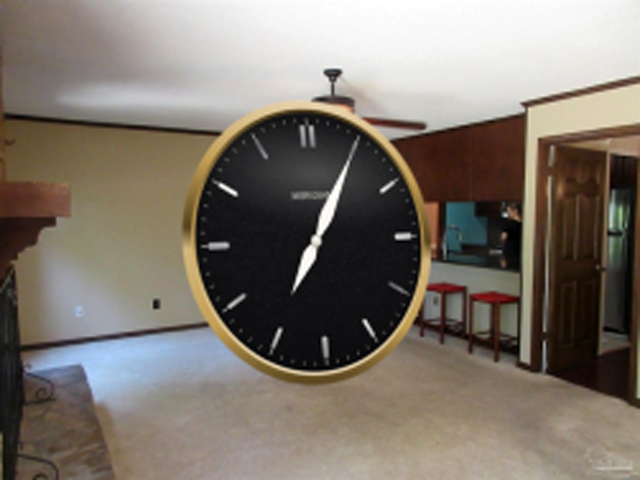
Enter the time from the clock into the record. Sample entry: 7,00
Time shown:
7,05
